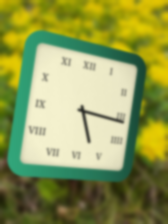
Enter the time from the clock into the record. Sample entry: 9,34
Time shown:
5,16
